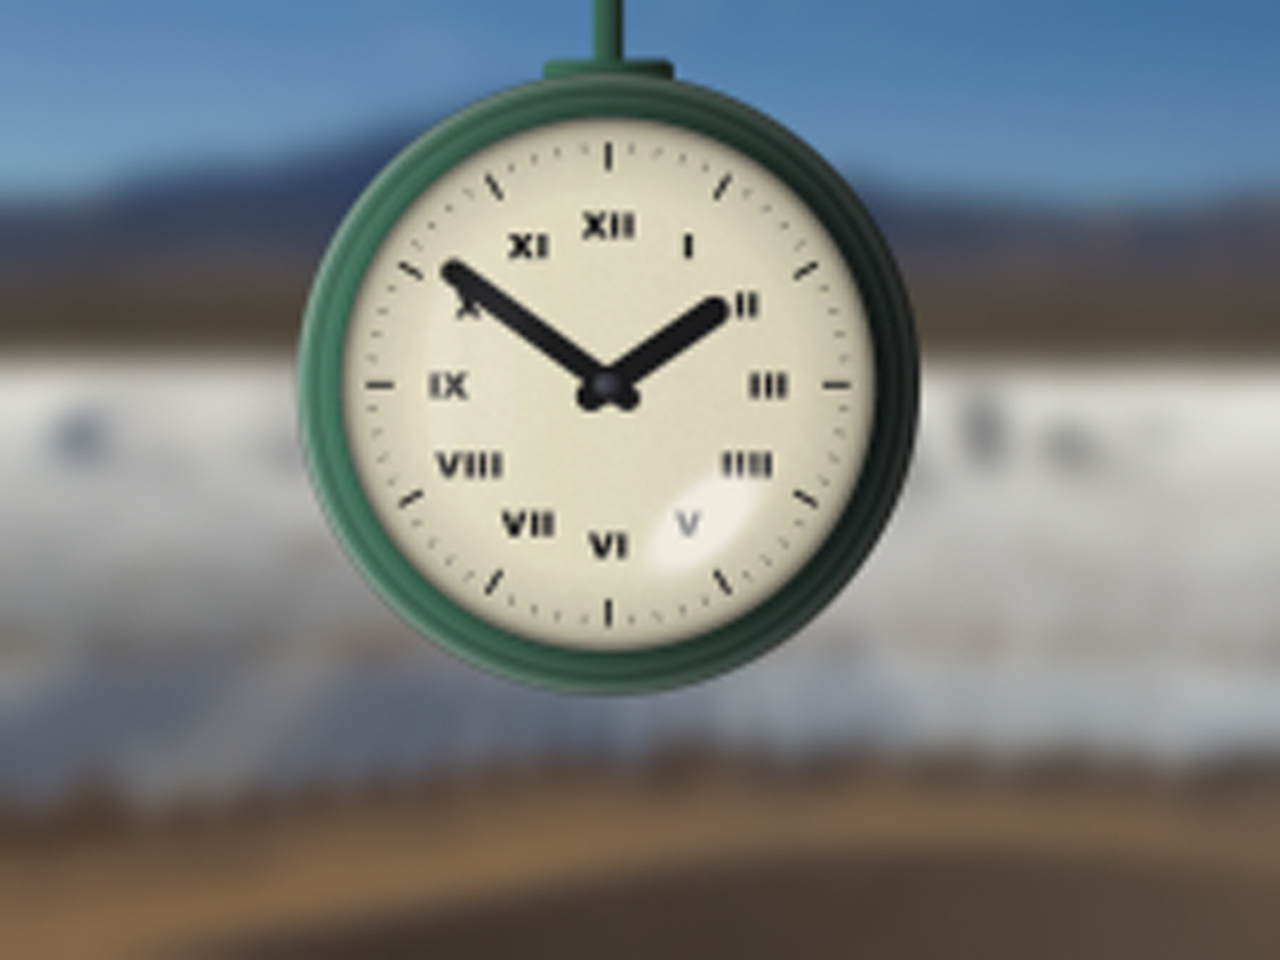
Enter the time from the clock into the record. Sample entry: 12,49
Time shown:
1,51
